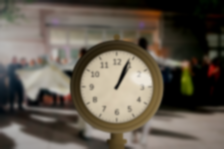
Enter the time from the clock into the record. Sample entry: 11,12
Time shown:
1,04
